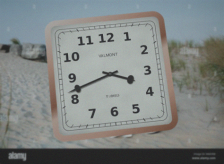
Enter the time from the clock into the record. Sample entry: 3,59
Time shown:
3,42
